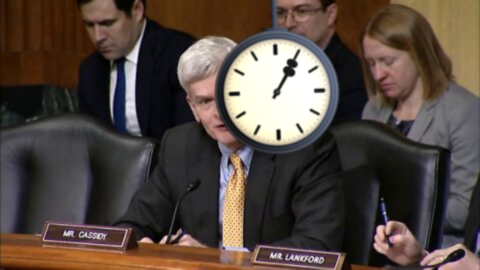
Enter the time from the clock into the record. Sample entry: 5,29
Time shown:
1,05
